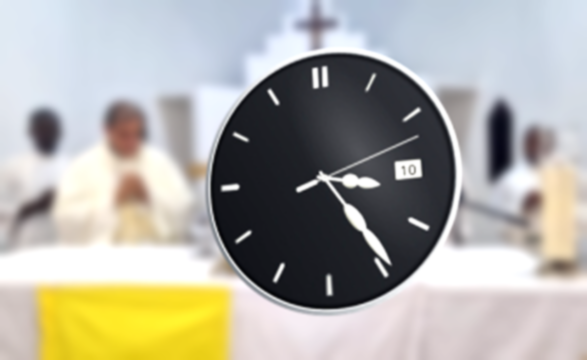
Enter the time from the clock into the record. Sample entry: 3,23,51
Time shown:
3,24,12
